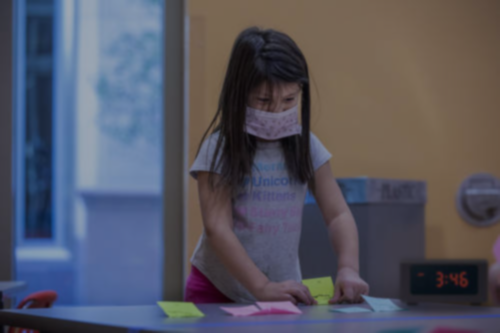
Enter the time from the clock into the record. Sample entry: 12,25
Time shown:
3,46
